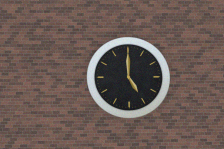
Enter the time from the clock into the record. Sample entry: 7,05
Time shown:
5,00
